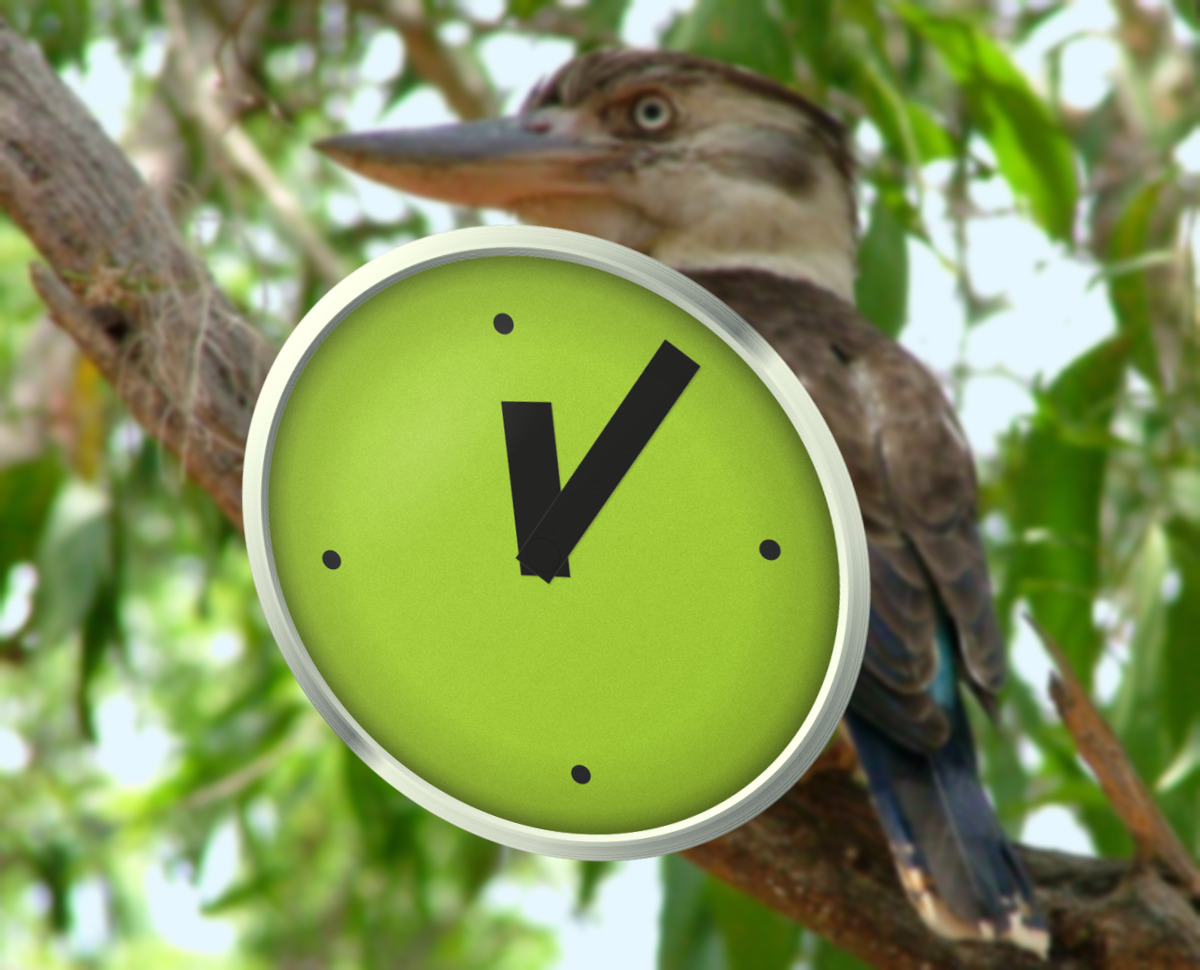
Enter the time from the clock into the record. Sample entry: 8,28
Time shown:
12,07
